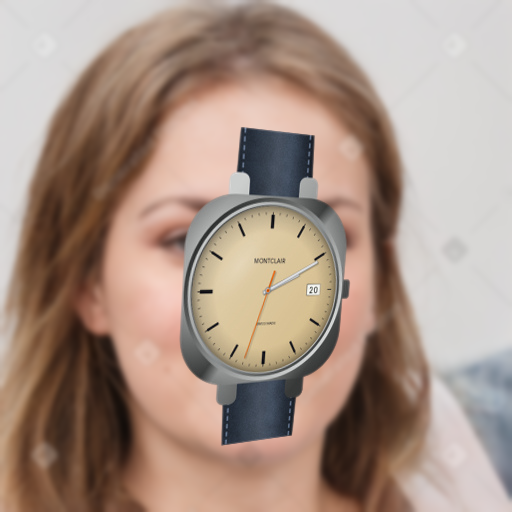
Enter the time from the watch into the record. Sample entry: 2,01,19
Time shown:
2,10,33
